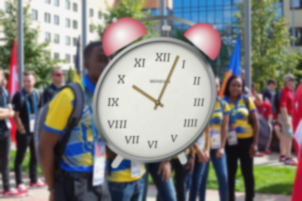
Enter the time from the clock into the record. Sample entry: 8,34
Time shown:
10,03
